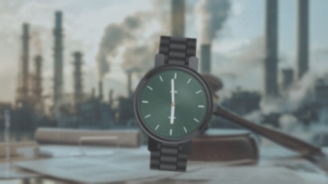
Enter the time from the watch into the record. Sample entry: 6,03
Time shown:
5,59
